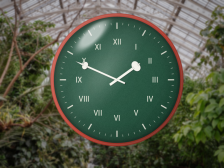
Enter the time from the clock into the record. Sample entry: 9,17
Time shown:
1,49
